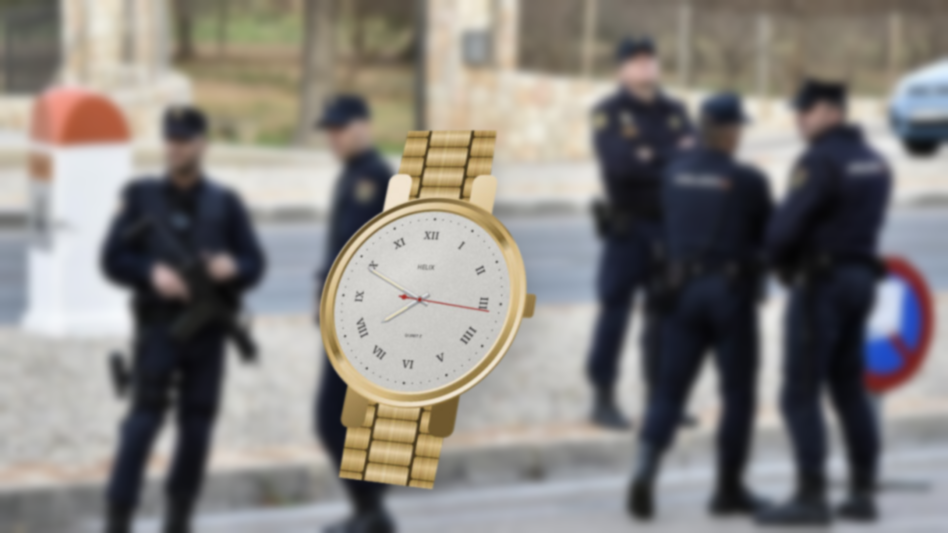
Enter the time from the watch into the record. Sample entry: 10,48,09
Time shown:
7,49,16
